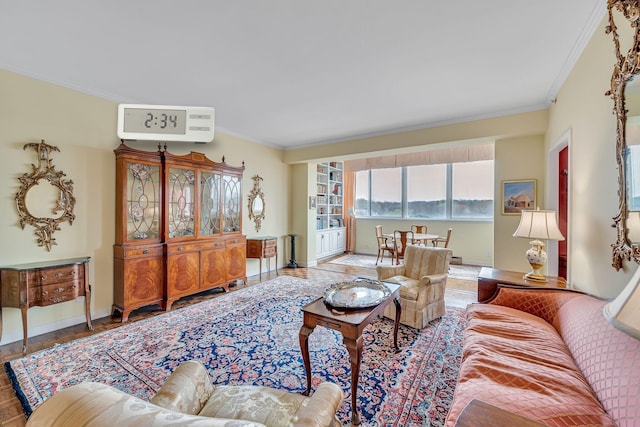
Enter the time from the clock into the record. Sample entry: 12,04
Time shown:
2,34
